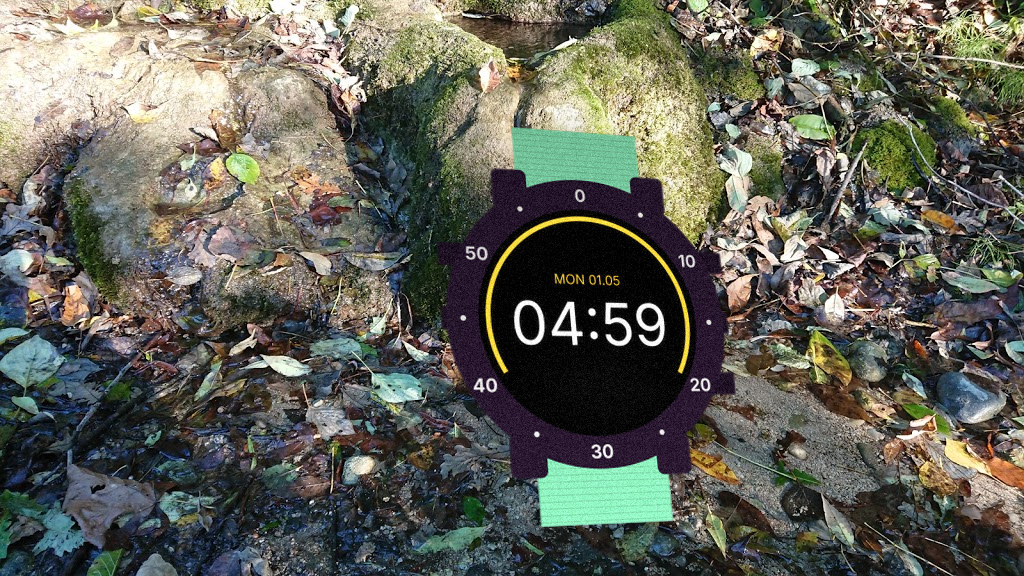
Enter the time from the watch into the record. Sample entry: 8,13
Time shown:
4,59
